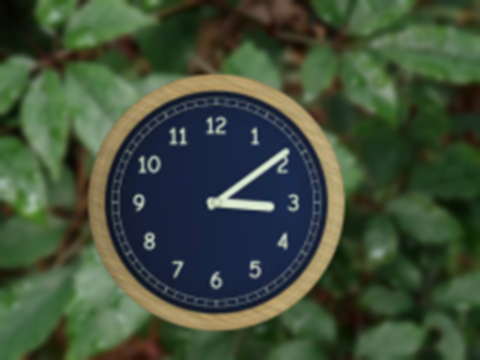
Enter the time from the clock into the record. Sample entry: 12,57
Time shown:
3,09
